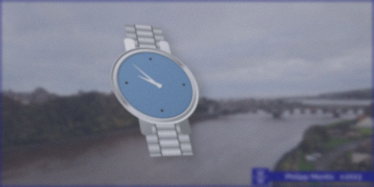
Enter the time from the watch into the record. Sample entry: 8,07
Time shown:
9,53
